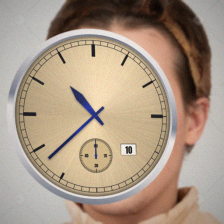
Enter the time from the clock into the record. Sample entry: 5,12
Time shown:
10,38
